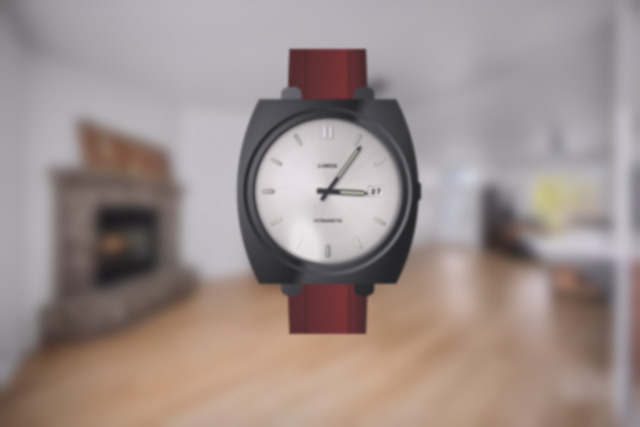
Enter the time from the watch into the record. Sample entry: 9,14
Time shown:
3,06
